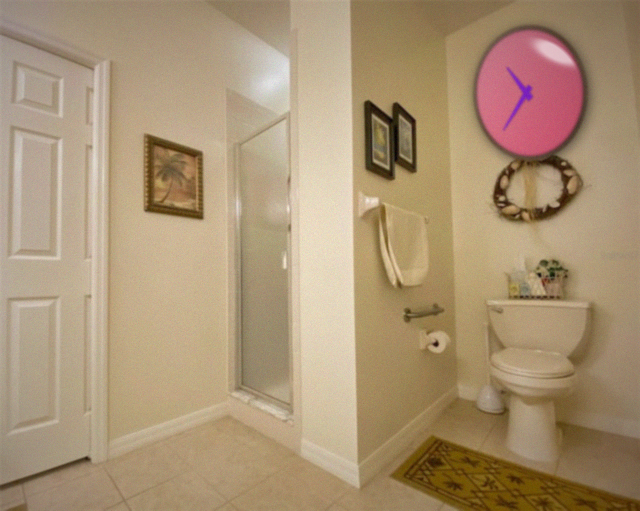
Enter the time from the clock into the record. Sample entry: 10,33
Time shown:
10,36
